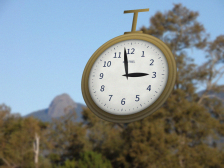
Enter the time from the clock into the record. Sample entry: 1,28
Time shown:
2,58
